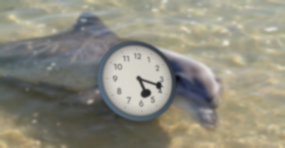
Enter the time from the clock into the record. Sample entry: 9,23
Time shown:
5,18
